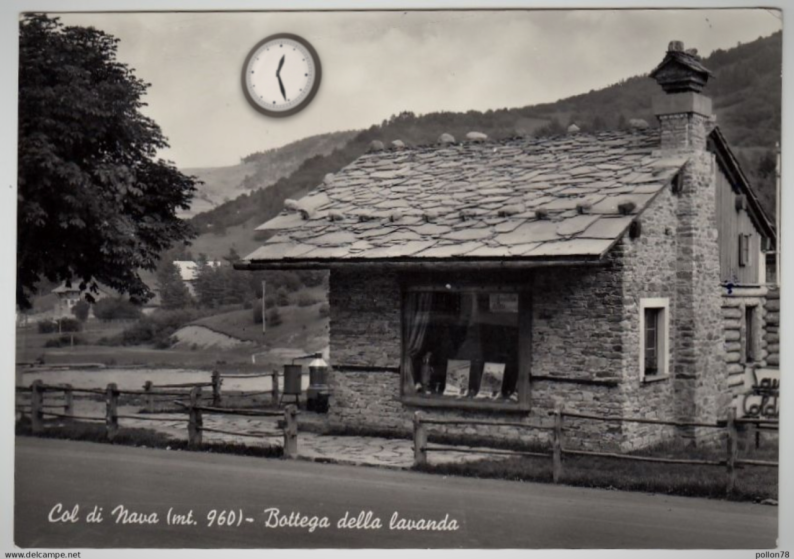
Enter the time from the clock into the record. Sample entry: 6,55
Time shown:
12,26
